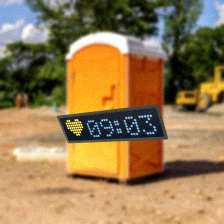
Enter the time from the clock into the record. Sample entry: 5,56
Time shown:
9,03
